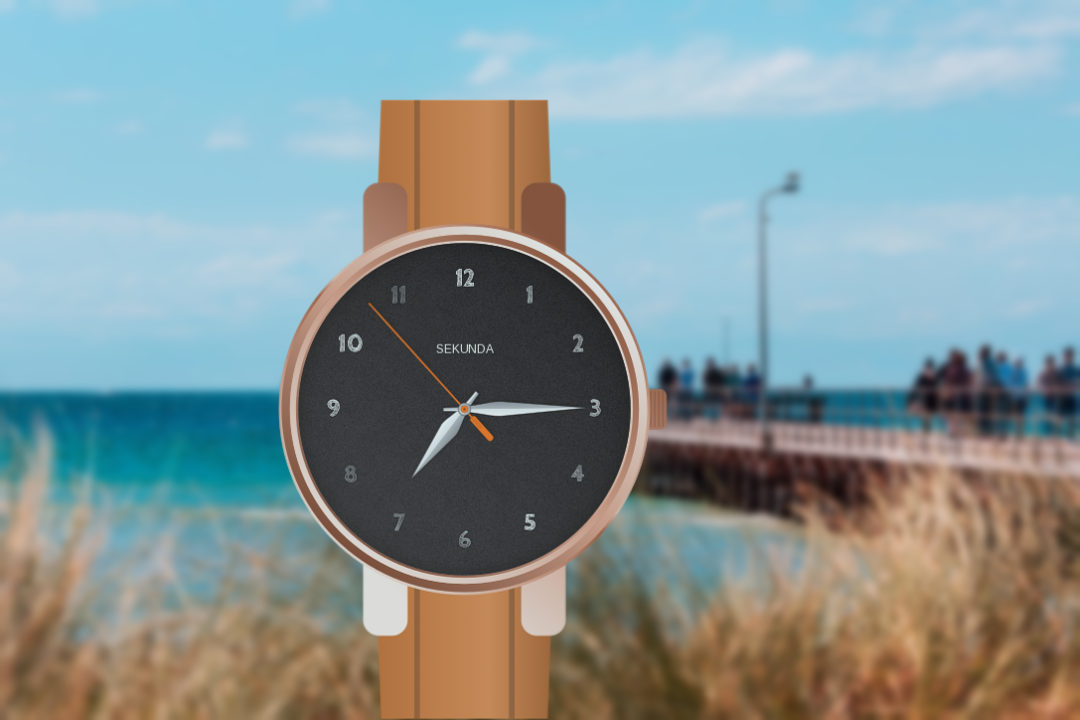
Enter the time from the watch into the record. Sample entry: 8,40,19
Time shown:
7,14,53
